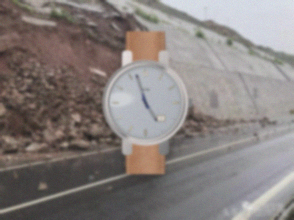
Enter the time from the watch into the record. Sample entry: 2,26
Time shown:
4,57
